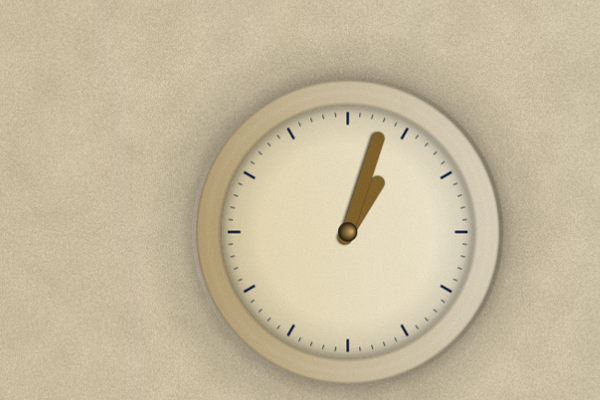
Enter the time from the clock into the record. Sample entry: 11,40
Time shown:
1,03
